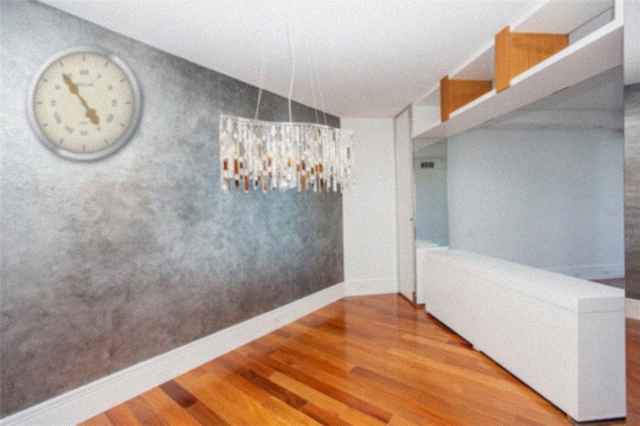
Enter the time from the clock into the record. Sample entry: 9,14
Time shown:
4,54
